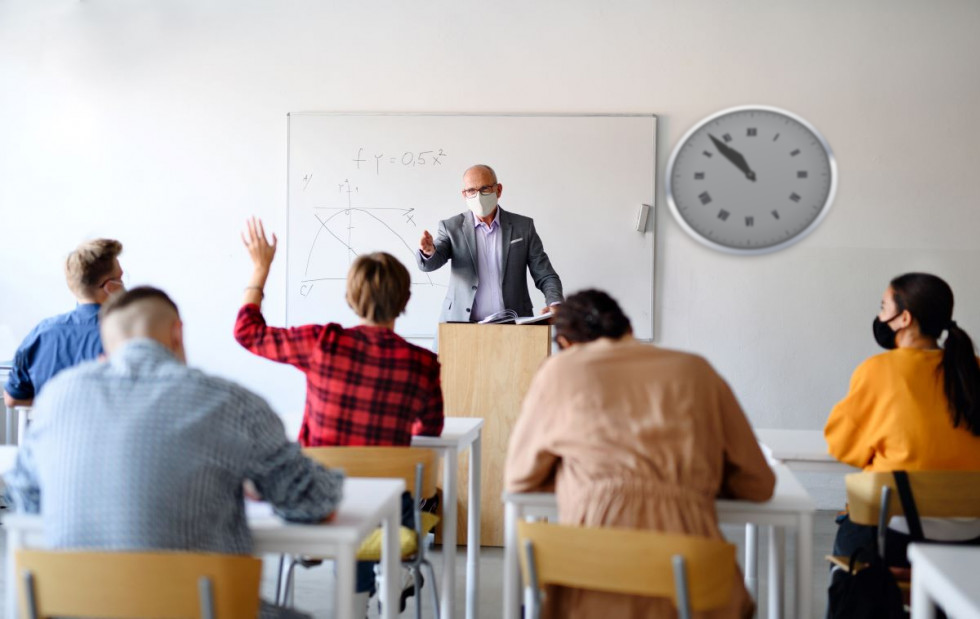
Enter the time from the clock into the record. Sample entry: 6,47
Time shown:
10,53
